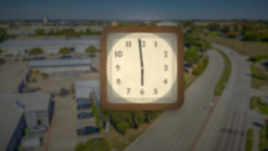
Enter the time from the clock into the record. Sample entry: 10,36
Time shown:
5,59
